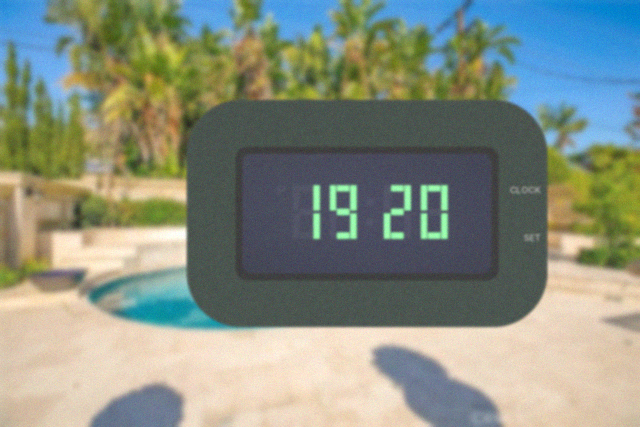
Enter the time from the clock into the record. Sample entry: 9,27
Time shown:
19,20
